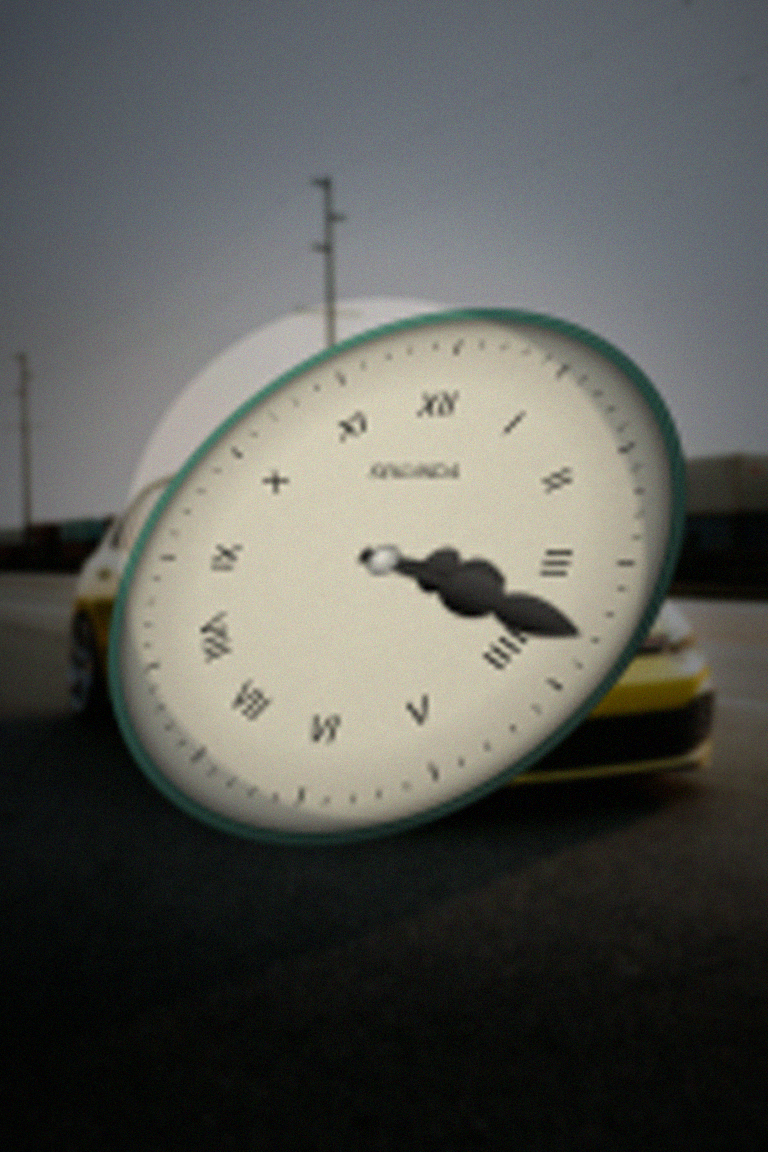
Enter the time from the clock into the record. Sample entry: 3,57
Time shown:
3,18
